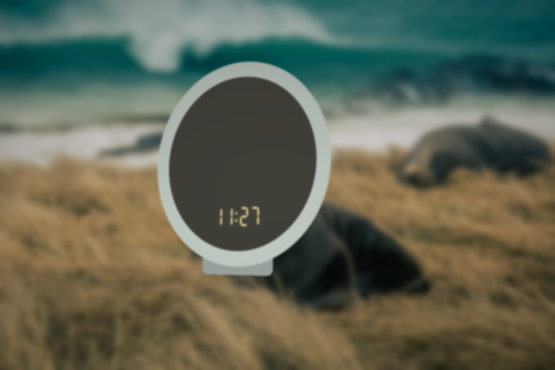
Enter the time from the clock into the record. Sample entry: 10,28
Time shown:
11,27
